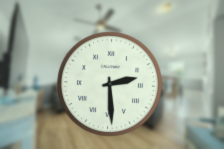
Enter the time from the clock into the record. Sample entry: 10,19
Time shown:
2,29
